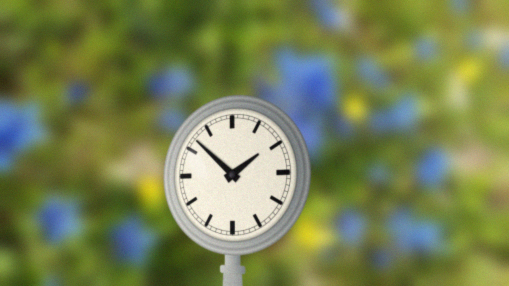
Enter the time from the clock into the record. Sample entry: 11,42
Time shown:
1,52
